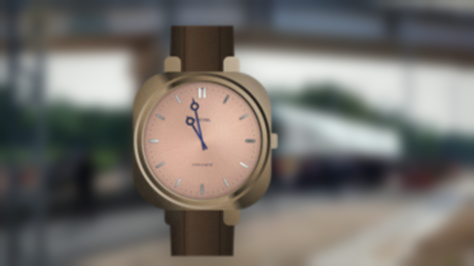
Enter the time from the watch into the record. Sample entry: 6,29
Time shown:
10,58
